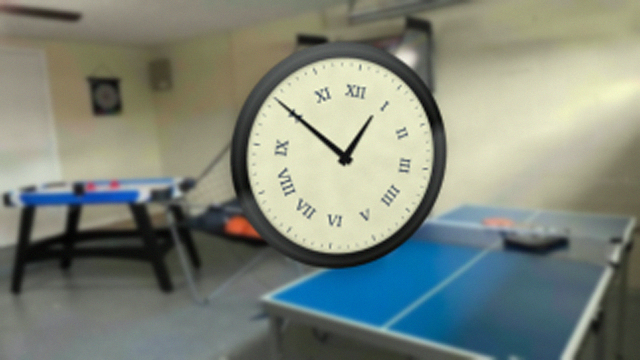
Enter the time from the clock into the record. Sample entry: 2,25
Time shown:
12,50
